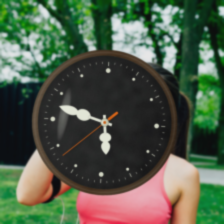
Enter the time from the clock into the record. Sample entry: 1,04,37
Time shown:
5,47,38
